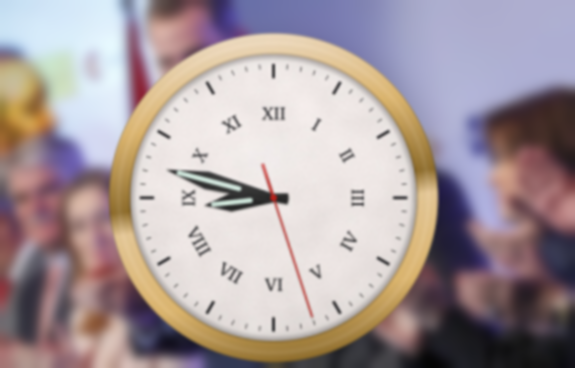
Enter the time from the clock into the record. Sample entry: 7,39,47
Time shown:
8,47,27
